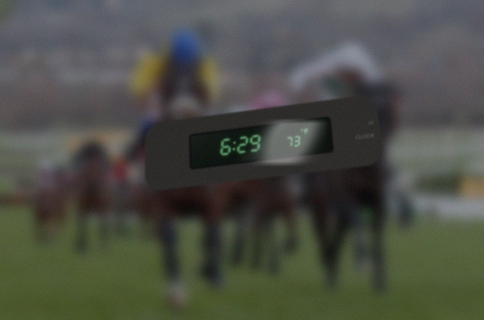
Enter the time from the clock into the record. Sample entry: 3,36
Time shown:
6,29
